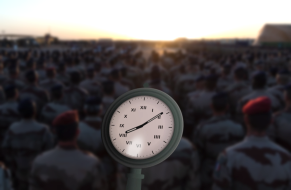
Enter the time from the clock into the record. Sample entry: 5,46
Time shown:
8,09
